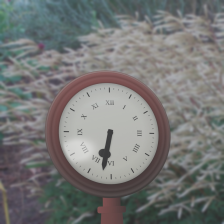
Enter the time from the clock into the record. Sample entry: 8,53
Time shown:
6,32
